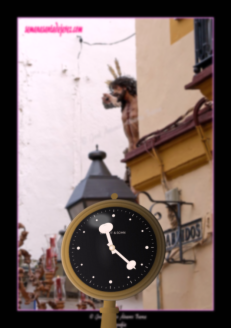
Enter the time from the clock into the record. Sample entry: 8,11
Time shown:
11,22
